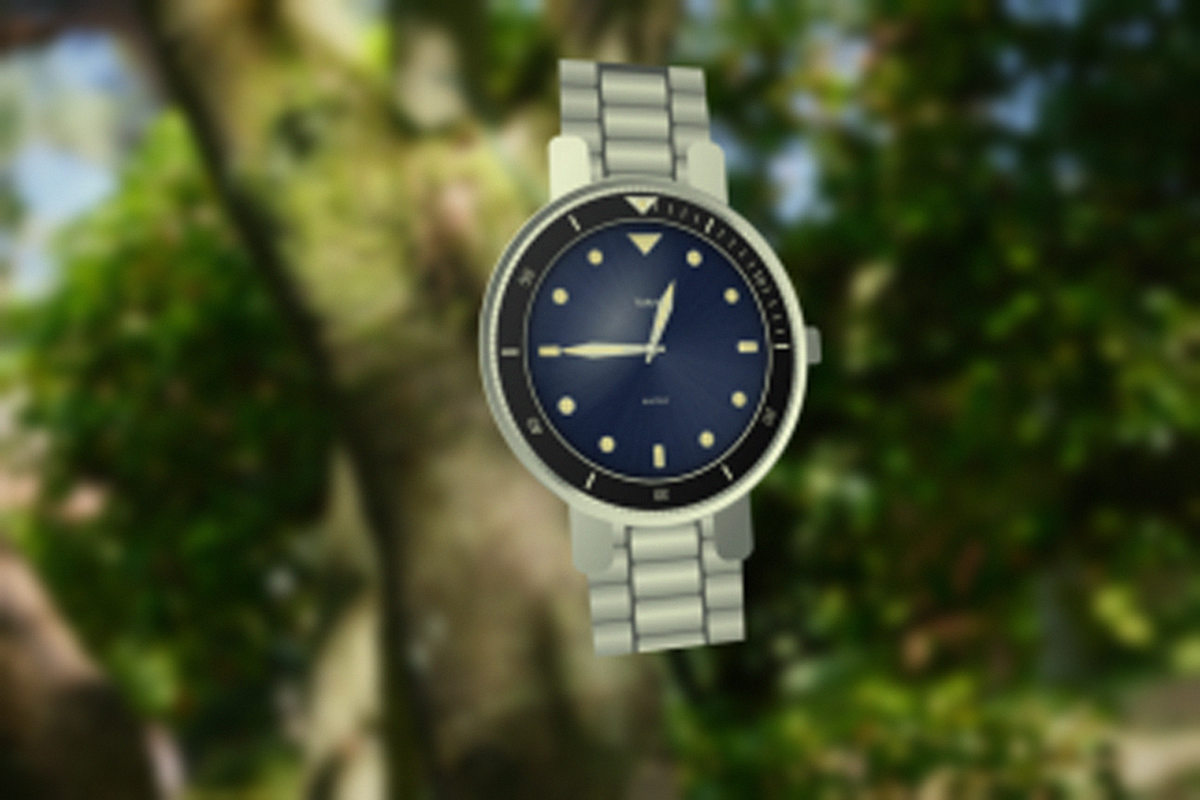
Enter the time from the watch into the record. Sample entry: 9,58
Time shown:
12,45
